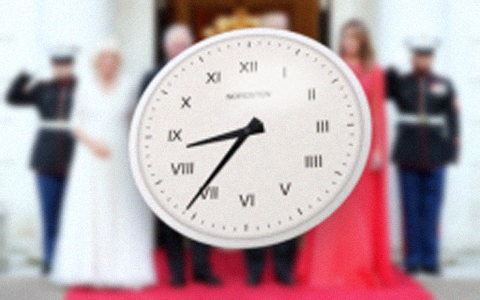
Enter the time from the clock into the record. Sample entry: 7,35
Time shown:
8,36
